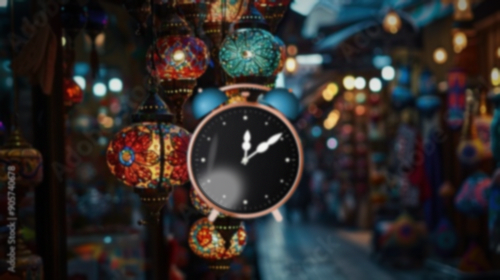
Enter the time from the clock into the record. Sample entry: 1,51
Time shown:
12,09
